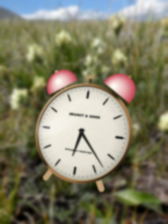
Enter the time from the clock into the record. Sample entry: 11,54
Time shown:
6,23
